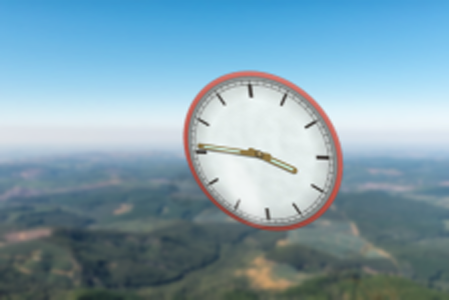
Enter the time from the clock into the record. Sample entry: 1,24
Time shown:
3,46
